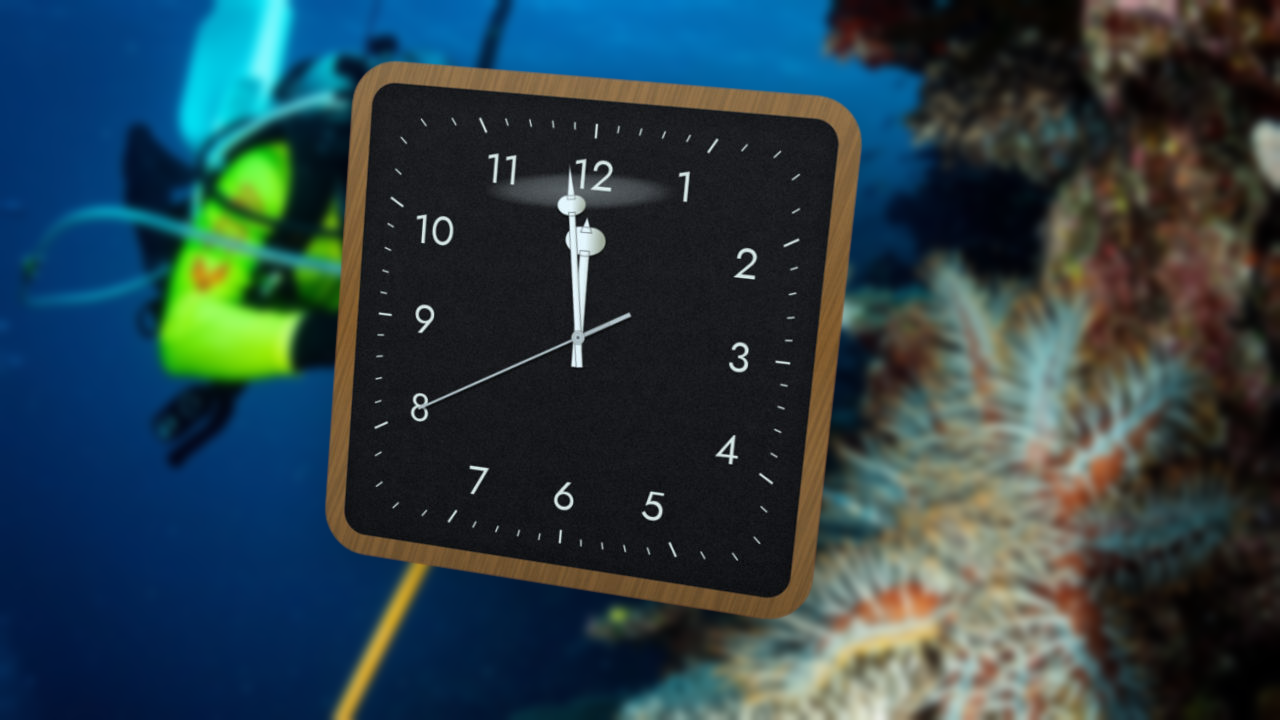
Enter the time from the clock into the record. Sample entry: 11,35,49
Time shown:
11,58,40
